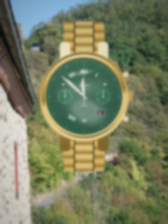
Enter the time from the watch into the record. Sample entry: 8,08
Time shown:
11,52
